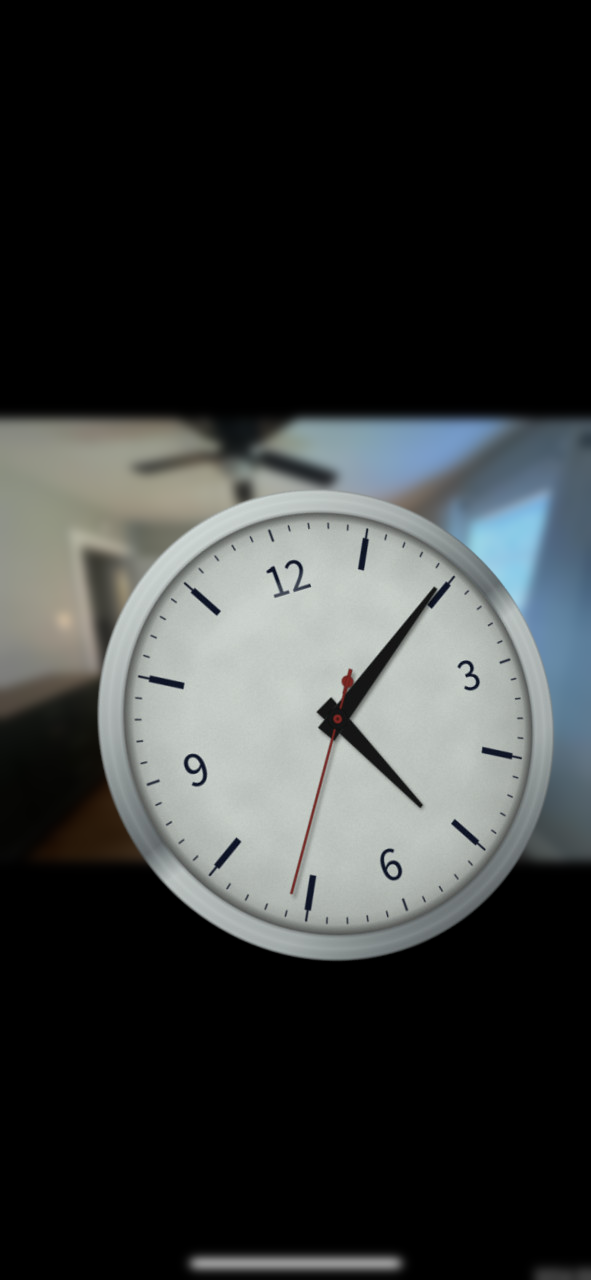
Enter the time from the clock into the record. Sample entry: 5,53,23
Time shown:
5,09,36
